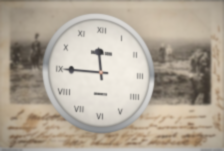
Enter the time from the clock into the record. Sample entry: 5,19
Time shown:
11,45
